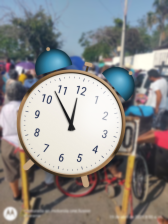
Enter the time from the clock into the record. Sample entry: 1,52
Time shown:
11,53
